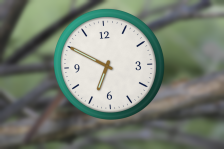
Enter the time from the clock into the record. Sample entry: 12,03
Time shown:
6,50
